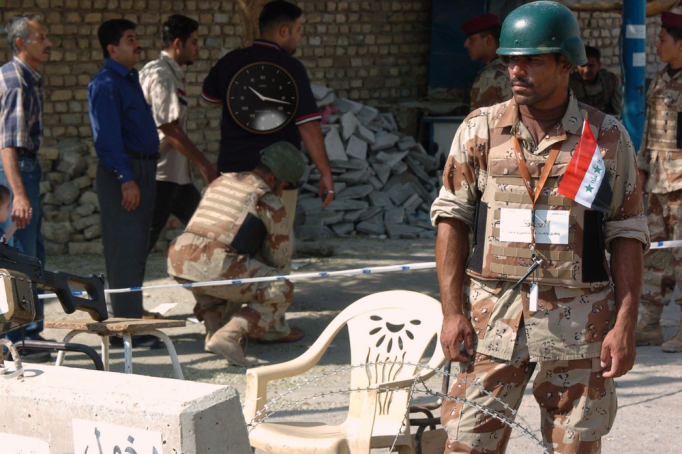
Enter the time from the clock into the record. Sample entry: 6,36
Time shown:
10,17
